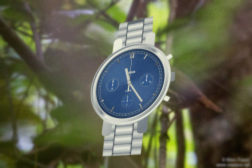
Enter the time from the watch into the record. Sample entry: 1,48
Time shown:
11,24
